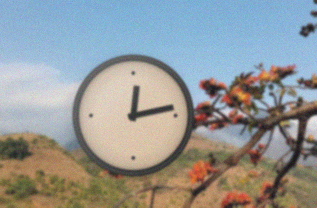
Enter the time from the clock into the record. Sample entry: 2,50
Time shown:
12,13
